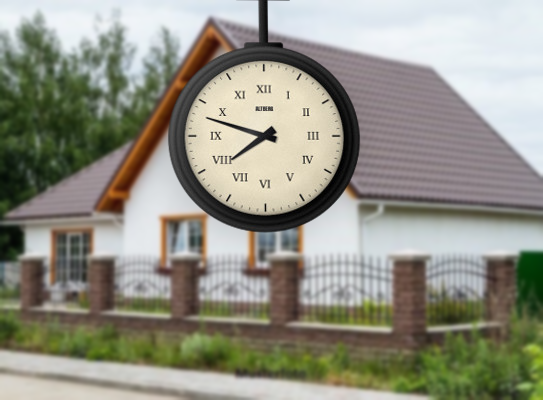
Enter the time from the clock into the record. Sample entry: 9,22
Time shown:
7,48
